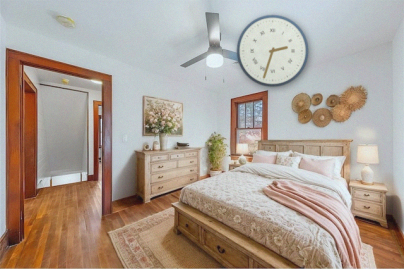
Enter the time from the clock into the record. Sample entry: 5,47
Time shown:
2,33
